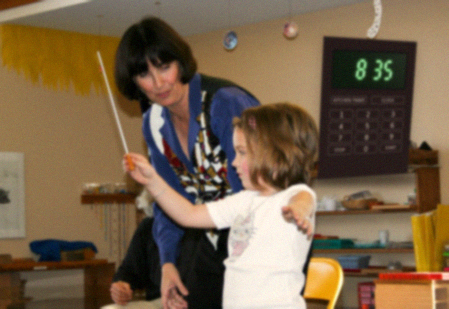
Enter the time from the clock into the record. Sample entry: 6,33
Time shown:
8,35
